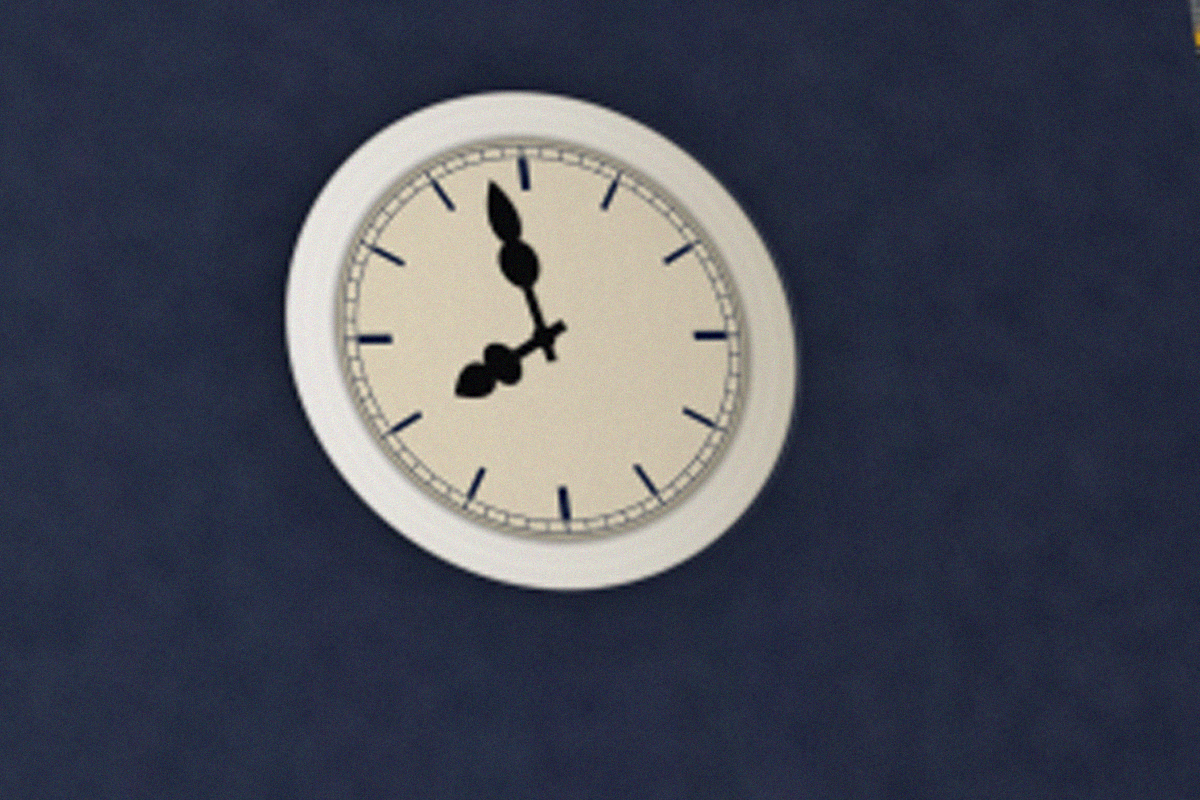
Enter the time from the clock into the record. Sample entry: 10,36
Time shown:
7,58
